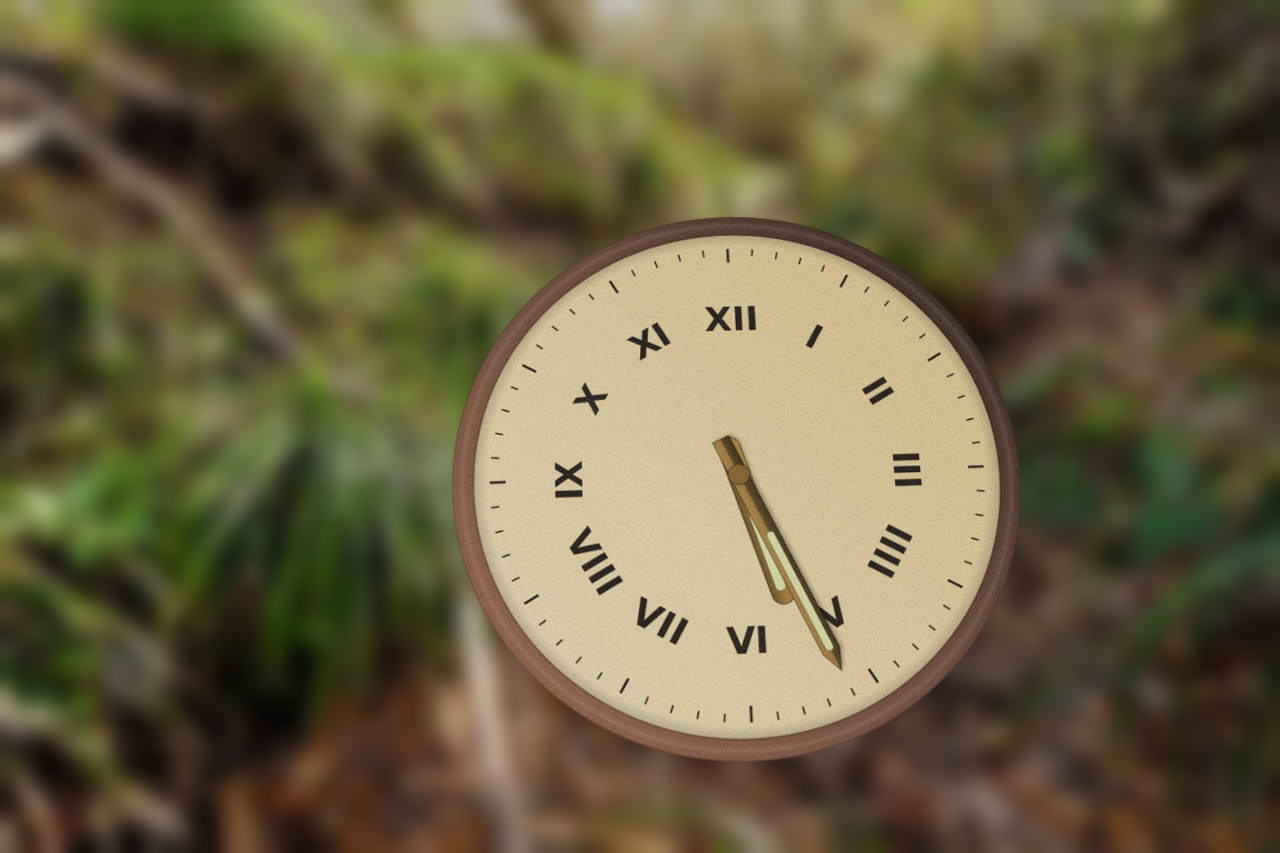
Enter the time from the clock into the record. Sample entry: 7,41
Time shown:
5,26
